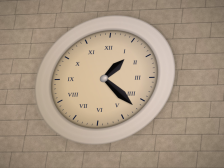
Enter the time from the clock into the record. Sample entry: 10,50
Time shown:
1,22
